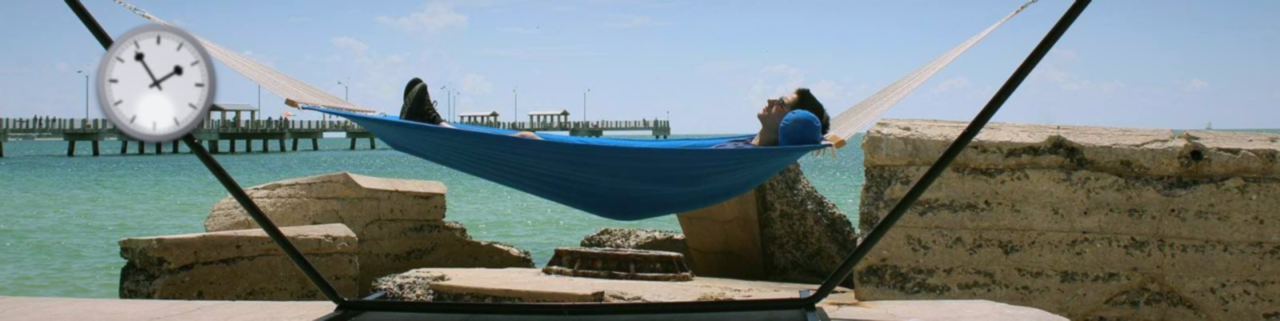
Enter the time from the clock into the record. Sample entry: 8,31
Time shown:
1,54
